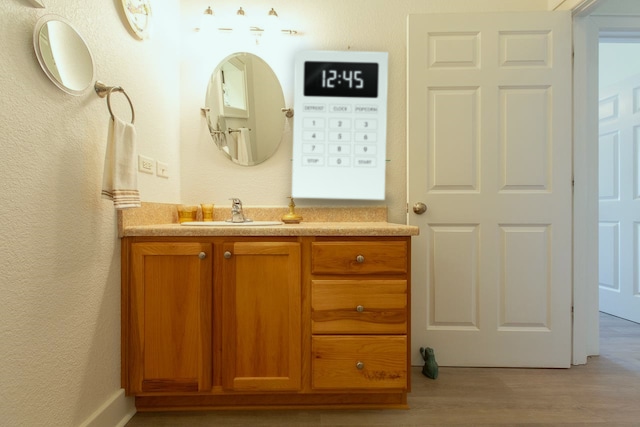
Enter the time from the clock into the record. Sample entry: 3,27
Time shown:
12,45
